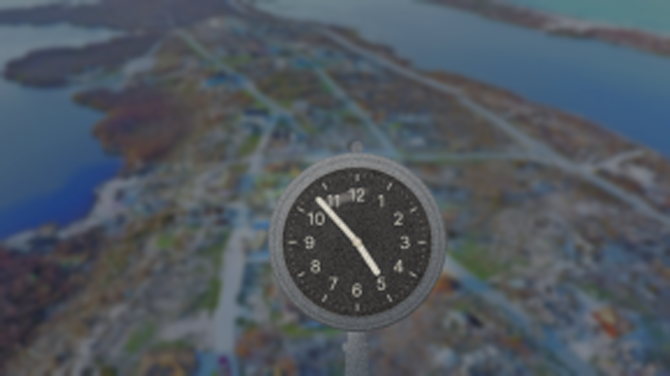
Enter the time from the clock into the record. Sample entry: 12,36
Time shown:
4,53
